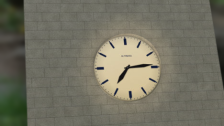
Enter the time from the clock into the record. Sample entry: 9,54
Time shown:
7,14
